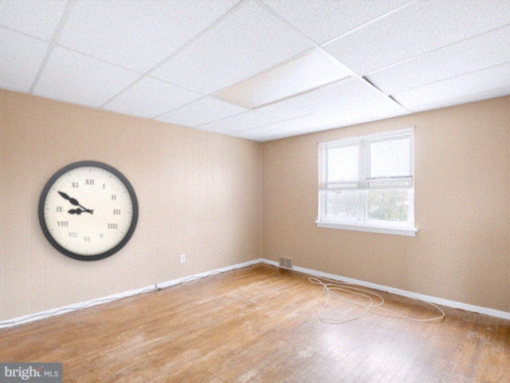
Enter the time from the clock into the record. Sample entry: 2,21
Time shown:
8,50
